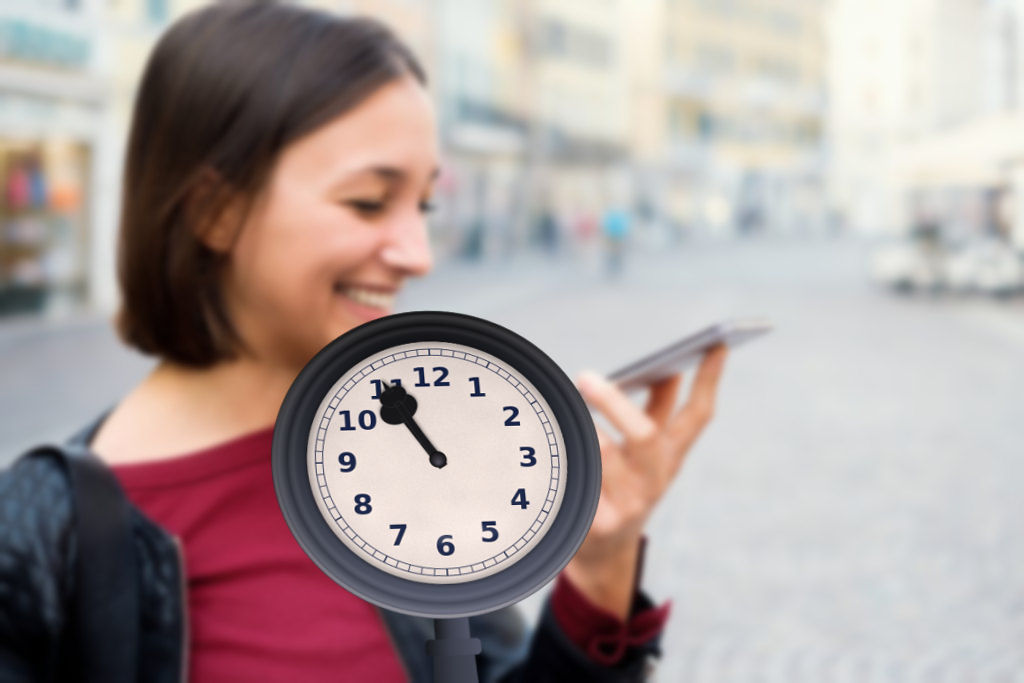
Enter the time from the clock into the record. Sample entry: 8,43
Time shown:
10,55
